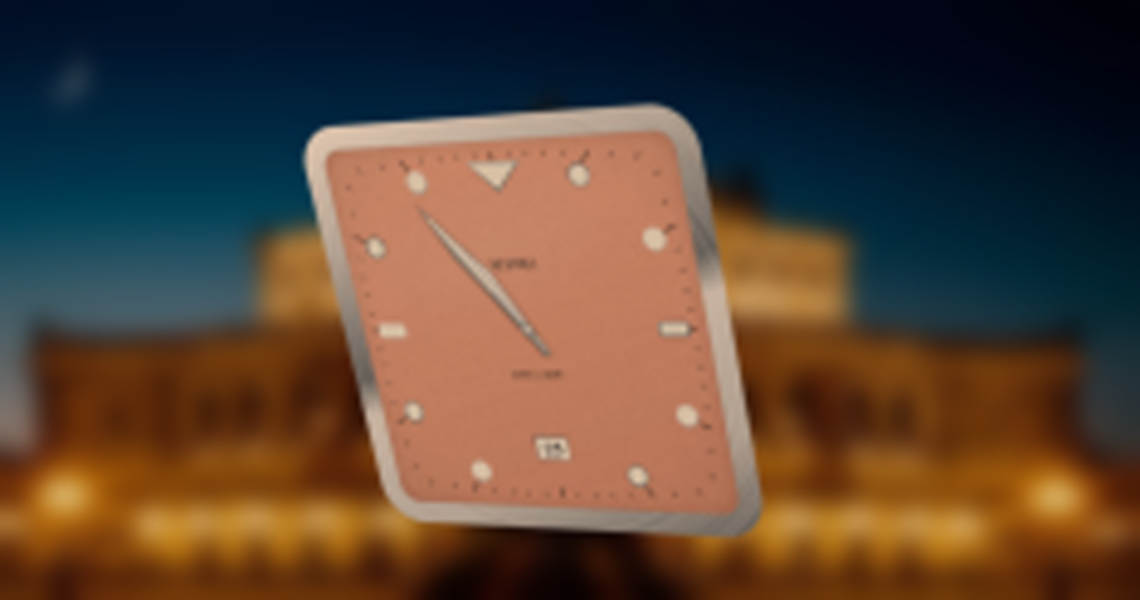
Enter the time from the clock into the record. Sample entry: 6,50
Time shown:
10,54
